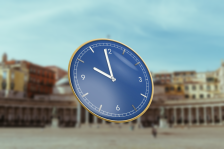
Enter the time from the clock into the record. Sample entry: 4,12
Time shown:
9,59
